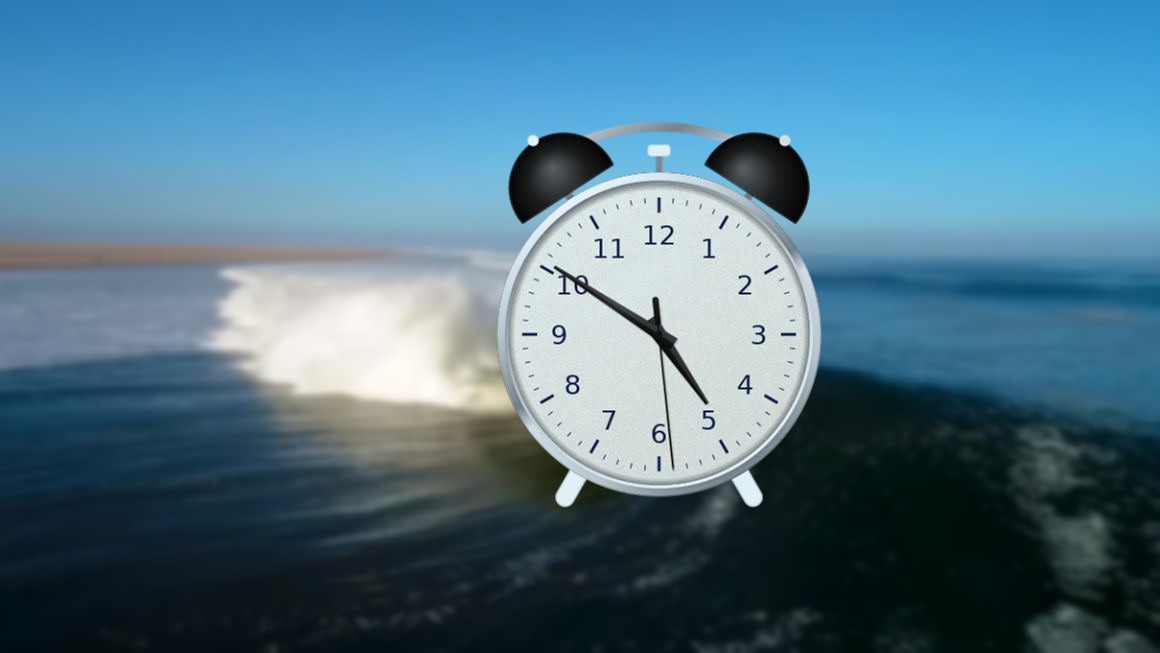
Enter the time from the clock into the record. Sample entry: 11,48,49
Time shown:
4,50,29
